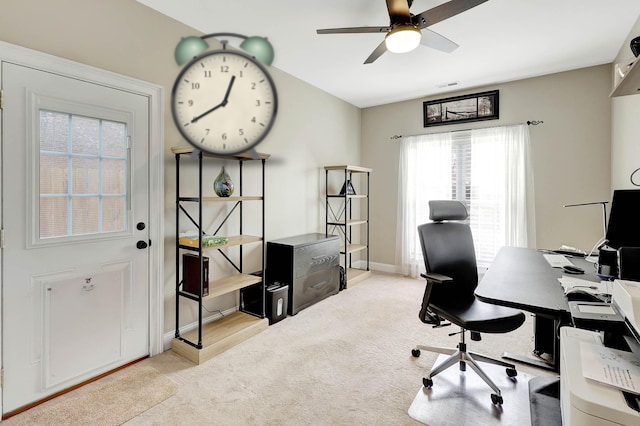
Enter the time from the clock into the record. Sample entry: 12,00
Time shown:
12,40
